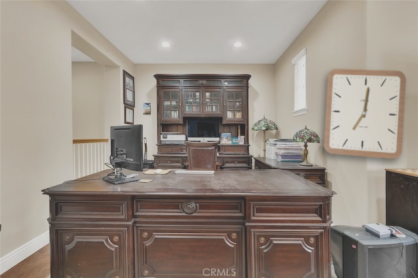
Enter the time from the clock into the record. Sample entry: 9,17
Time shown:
7,01
